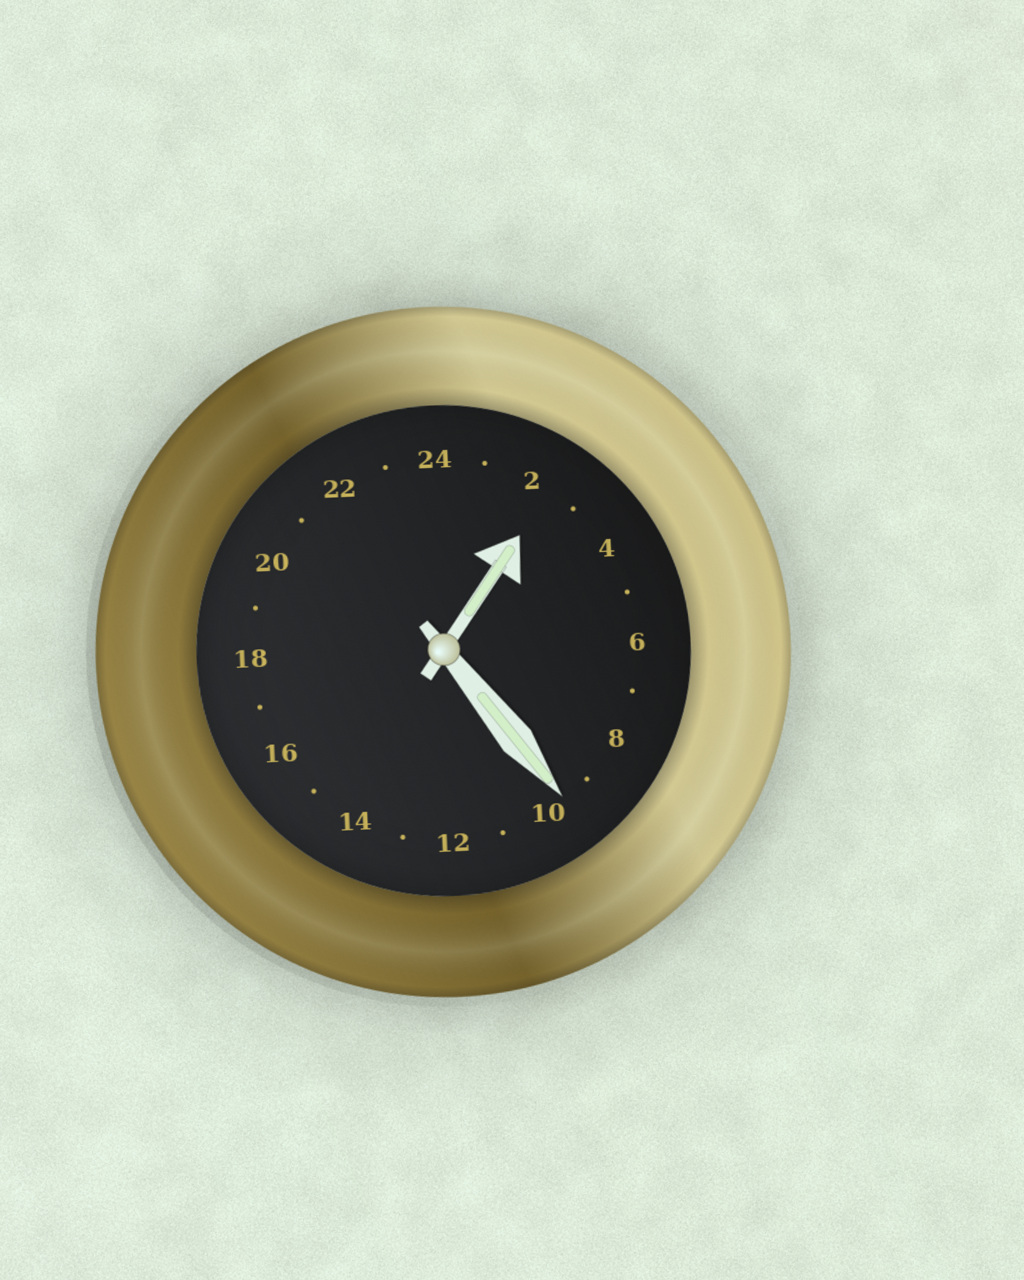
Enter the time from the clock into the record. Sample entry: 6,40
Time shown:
2,24
